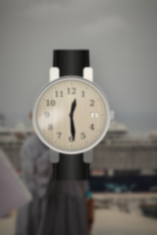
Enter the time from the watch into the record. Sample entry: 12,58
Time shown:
12,29
